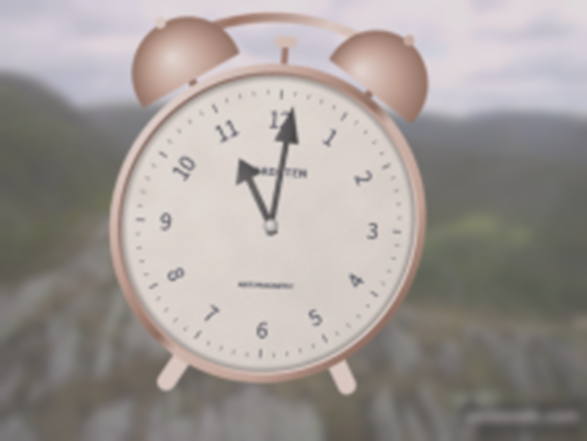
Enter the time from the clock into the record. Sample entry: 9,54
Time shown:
11,01
